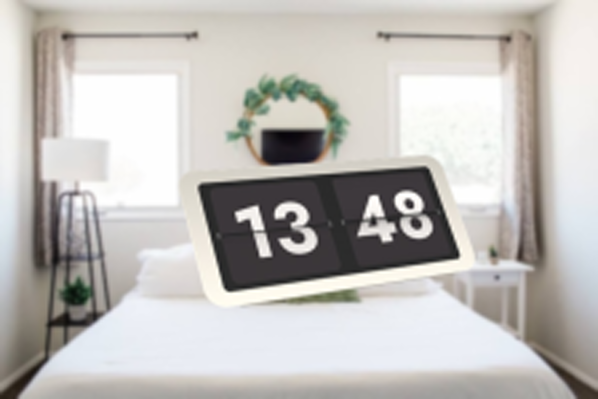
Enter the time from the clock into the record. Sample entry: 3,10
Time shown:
13,48
